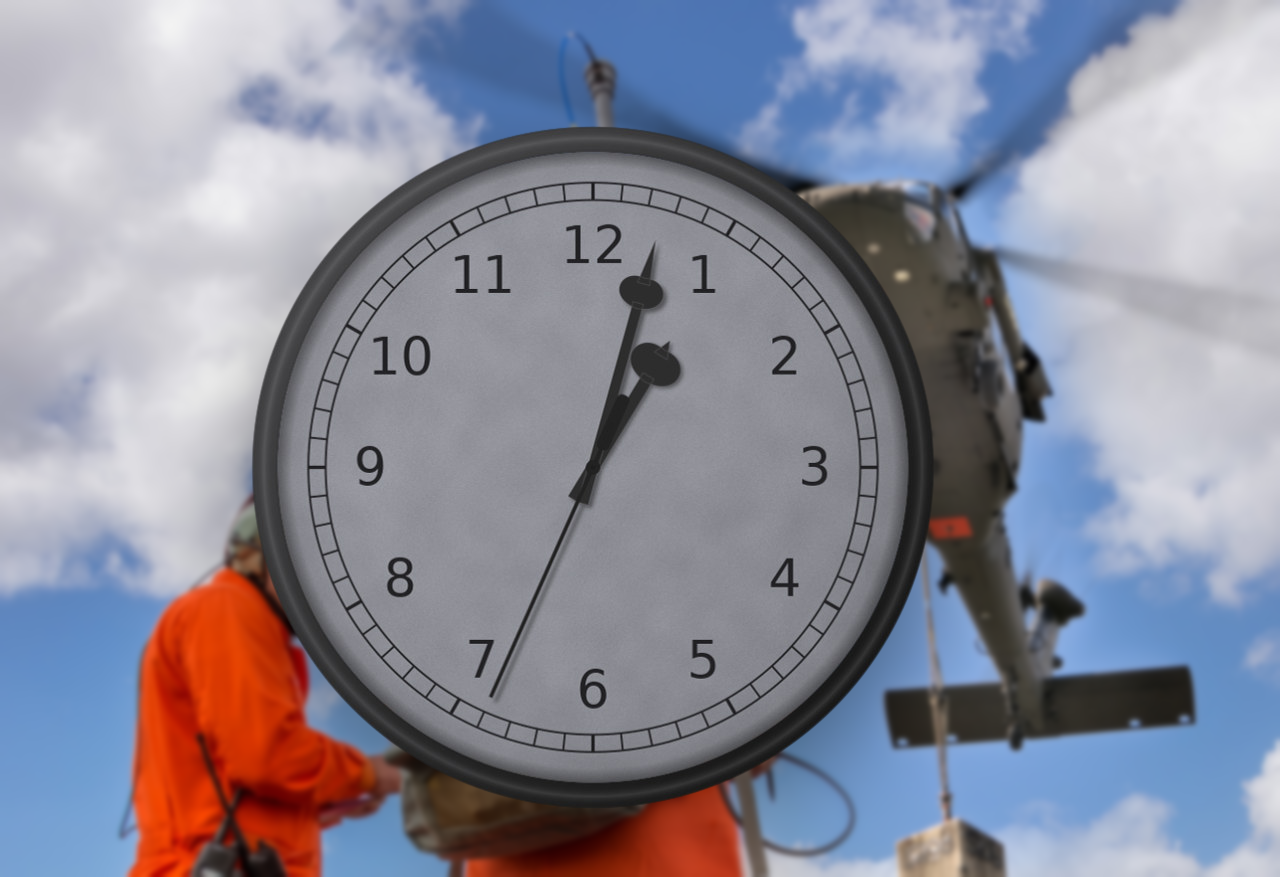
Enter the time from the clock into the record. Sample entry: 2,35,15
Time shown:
1,02,34
